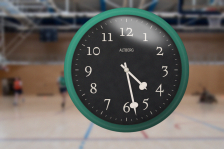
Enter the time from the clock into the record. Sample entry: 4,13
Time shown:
4,28
